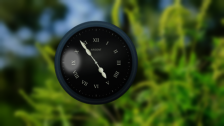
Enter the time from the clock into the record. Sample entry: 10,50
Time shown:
4,54
